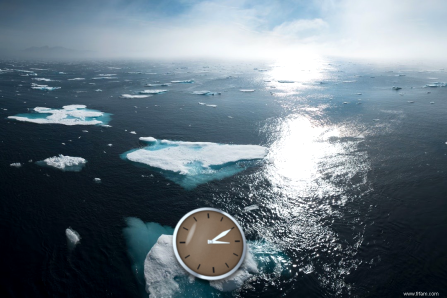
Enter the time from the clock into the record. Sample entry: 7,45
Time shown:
3,10
